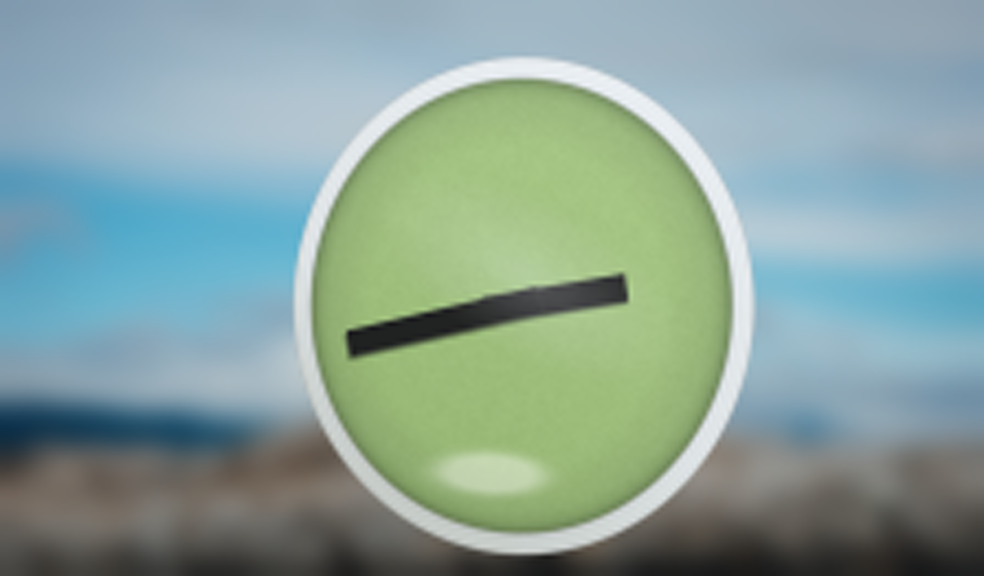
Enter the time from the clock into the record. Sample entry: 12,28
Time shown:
2,43
